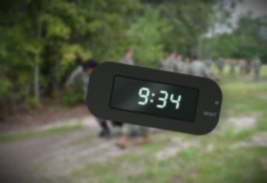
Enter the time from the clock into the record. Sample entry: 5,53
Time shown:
9,34
